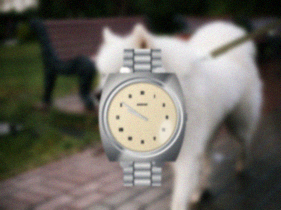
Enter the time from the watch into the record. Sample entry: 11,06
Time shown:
9,51
